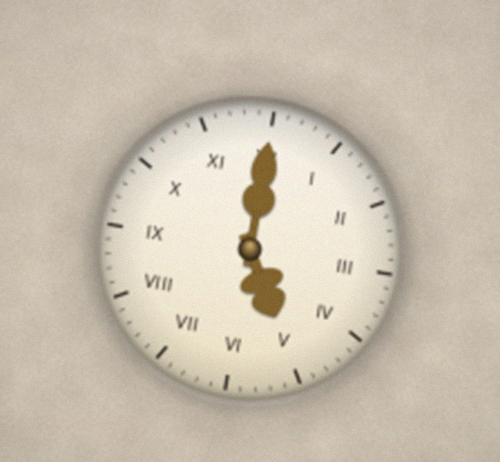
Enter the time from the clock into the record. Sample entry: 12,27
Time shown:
5,00
